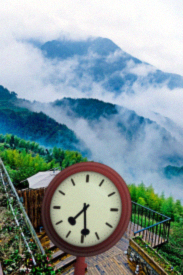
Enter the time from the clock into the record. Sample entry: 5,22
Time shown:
7,29
